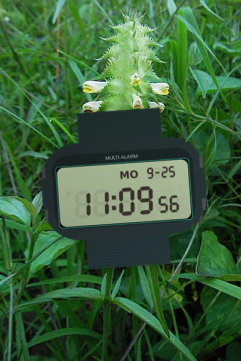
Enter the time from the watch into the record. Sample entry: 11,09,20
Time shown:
11,09,56
